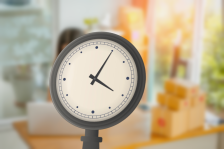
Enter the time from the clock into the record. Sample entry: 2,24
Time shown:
4,05
